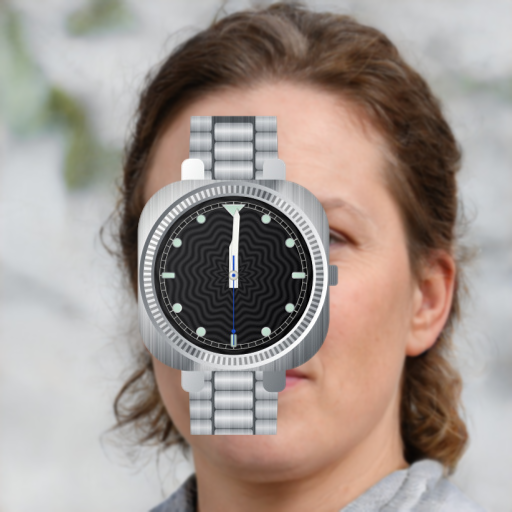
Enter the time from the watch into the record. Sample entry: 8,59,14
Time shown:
12,00,30
